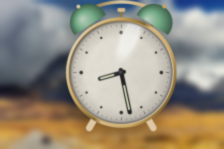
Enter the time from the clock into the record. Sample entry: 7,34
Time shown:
8,28
